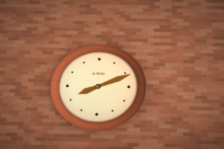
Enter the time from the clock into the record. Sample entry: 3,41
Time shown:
8,11
